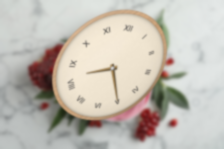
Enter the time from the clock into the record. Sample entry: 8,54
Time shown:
8,25
